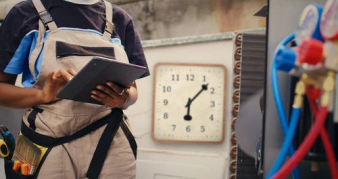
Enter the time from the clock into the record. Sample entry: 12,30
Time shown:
6,07
